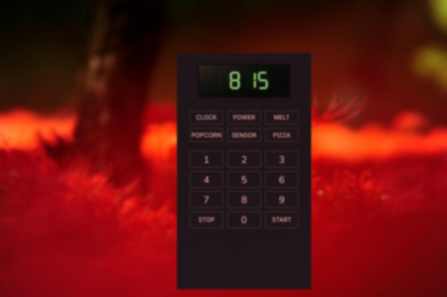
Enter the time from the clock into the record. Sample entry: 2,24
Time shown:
8,15
